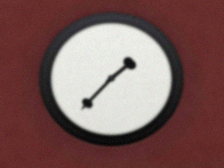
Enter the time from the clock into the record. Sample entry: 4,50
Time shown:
1,37
